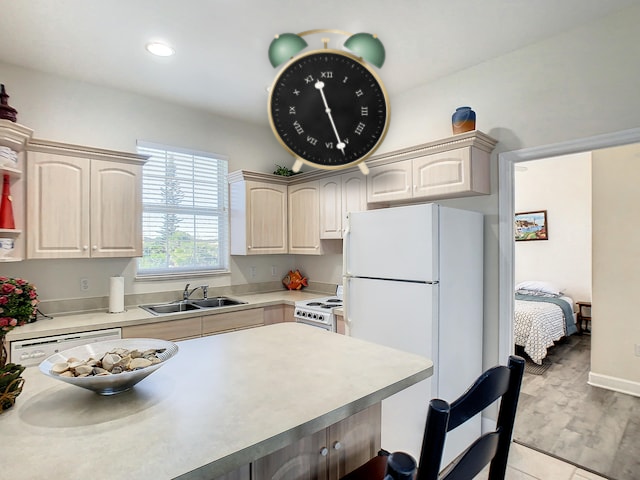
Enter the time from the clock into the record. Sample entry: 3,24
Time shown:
11,27
